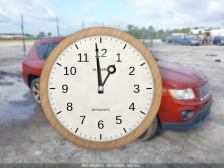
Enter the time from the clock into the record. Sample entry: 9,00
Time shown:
12,59
